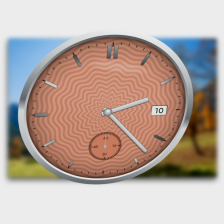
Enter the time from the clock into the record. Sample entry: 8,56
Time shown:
2,23
